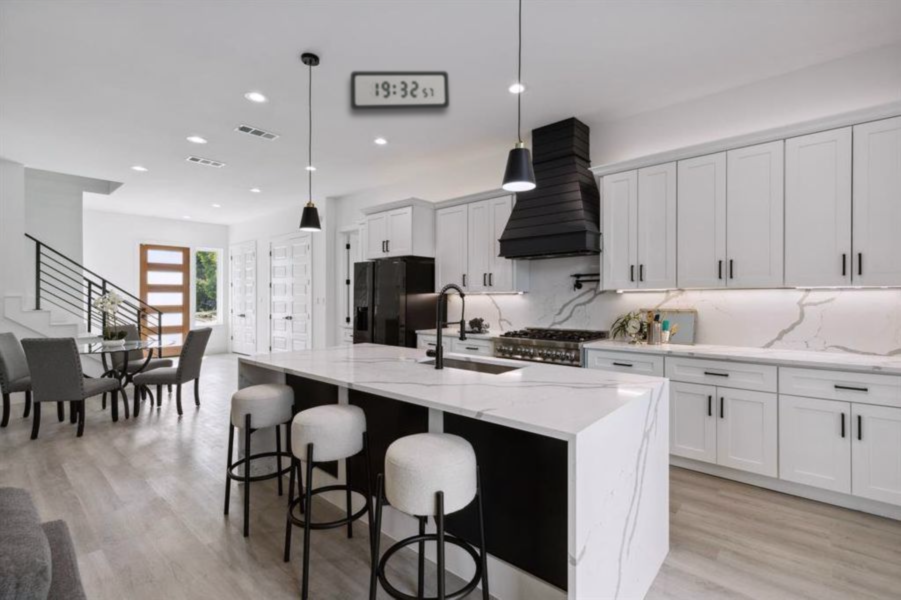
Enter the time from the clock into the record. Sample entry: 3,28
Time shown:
19,32
